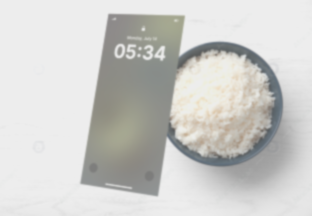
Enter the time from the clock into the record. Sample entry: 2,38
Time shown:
5,34
